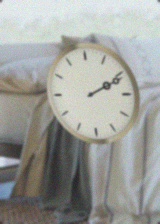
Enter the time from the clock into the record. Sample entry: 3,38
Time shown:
2,11
